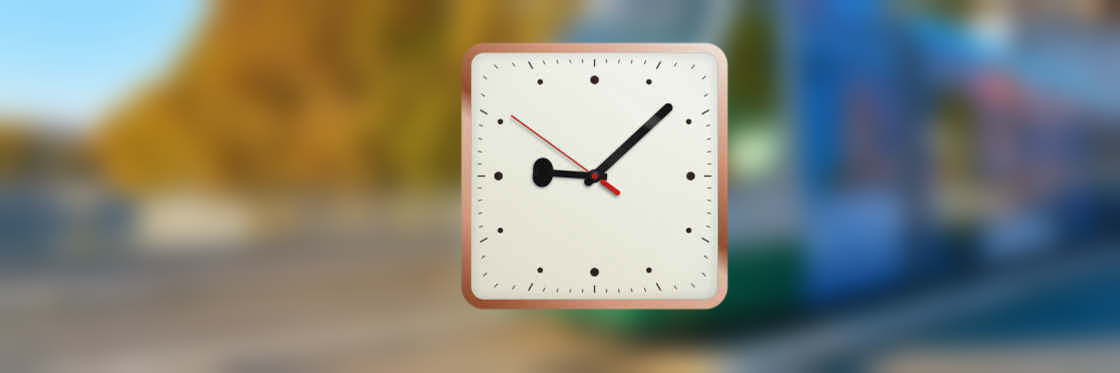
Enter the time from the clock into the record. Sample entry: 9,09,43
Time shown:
9,07,51
